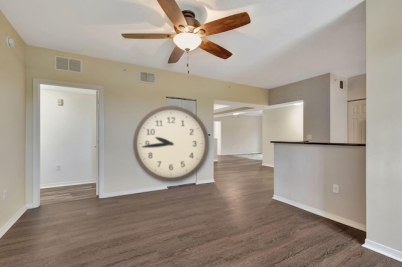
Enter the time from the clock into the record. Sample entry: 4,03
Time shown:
9,44
